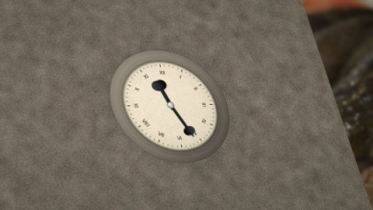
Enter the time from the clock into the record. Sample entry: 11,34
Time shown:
11,26
